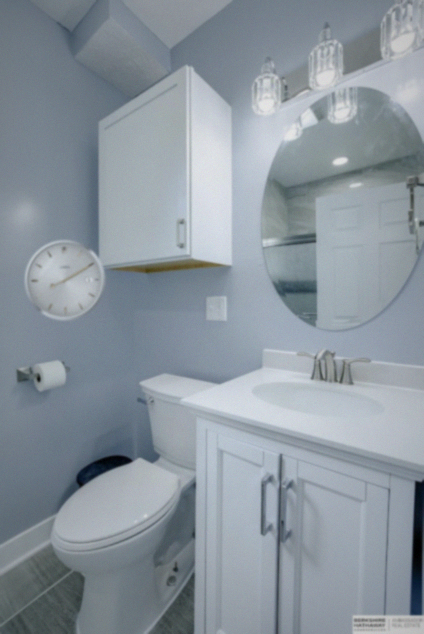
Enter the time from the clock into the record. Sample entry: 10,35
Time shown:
8,10
